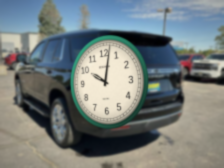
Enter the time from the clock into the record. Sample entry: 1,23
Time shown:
10,02
